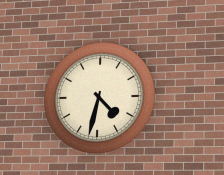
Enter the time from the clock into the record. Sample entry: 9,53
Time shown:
4,32
